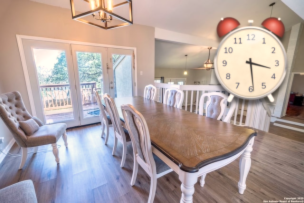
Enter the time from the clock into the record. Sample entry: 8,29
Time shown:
3,29
